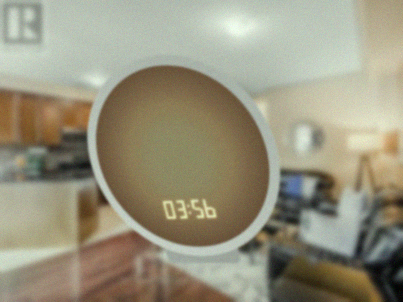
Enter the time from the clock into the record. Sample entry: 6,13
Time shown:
3,56
